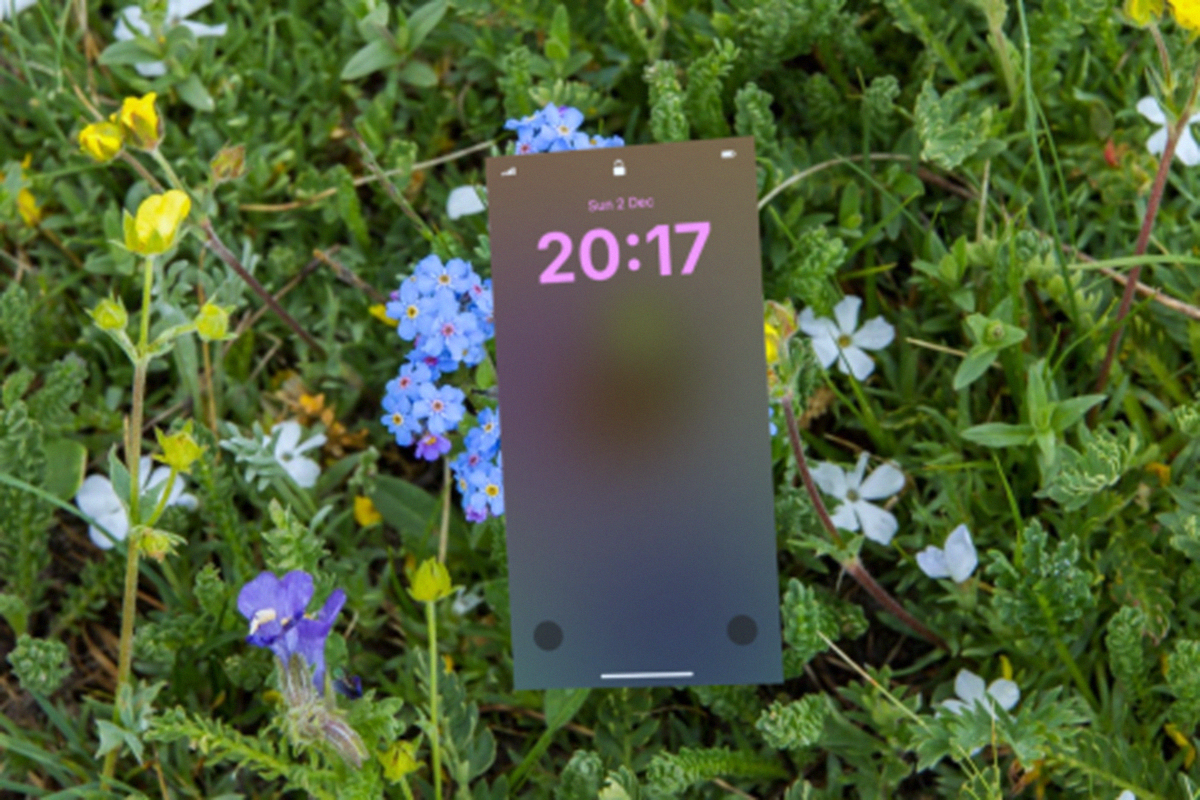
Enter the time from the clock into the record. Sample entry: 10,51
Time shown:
20,17
